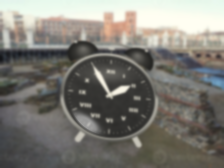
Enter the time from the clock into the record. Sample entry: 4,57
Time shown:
1,55
